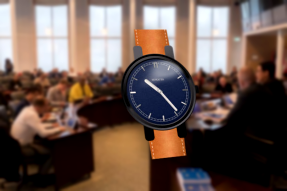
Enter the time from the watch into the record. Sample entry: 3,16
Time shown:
10,24
